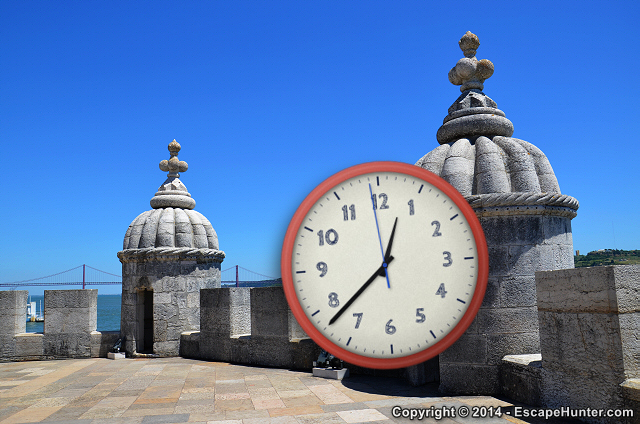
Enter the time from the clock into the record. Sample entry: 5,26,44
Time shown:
12,37,59
